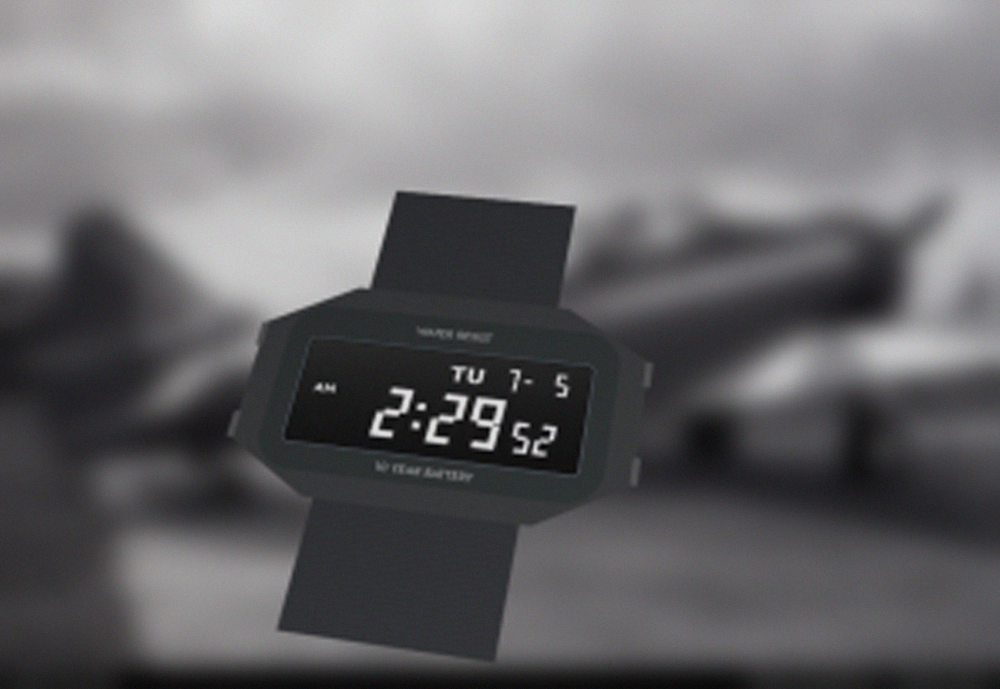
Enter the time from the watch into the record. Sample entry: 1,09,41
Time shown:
2,29,52
